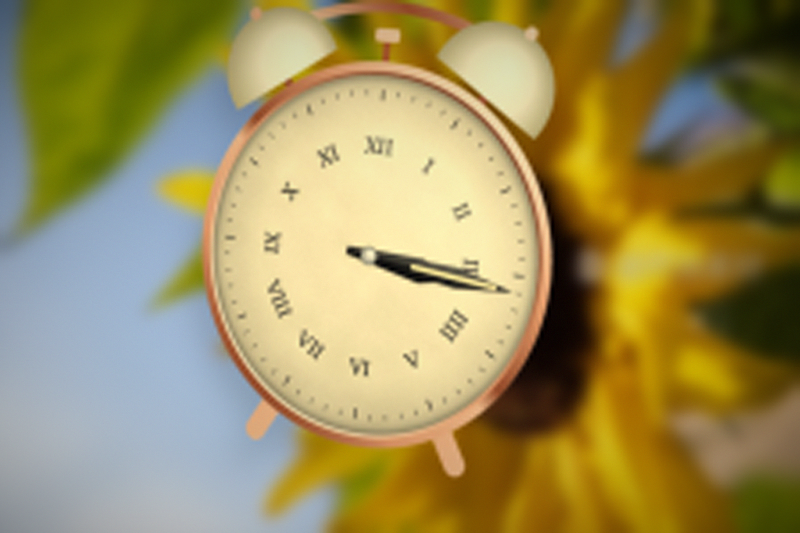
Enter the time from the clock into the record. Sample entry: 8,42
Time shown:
3,16
